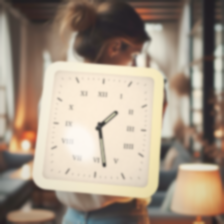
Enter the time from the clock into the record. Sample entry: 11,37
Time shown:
1,28
